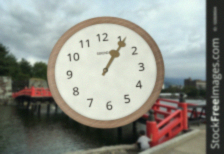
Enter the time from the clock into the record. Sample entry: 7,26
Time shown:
1,06
